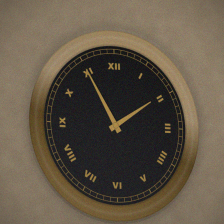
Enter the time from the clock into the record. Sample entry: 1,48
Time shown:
1,55
